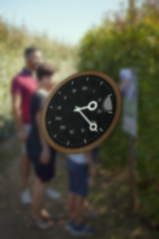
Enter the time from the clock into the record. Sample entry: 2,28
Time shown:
2,21
